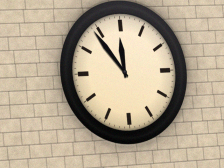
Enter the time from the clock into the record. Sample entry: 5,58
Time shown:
11,54
